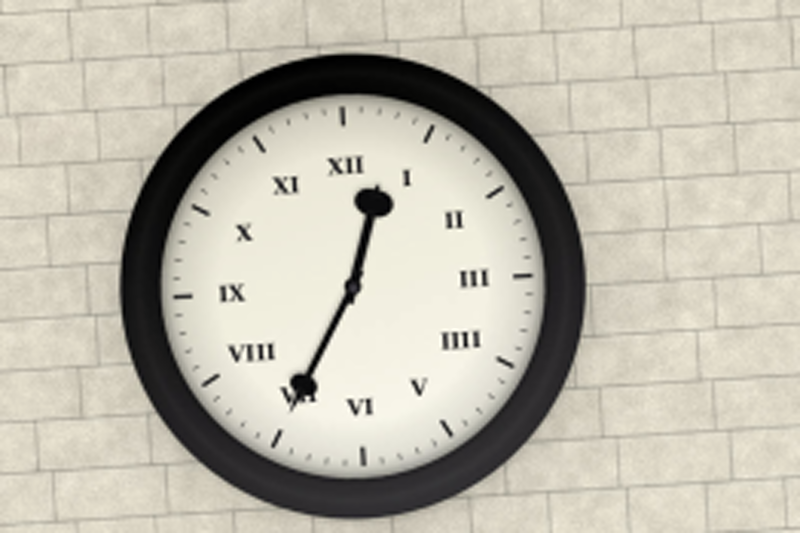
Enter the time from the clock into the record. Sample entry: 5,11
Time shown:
12,35
